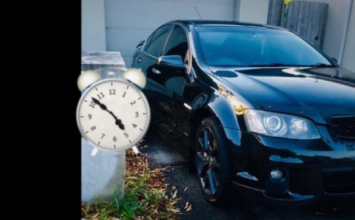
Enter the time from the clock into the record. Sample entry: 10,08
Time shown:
4,52
